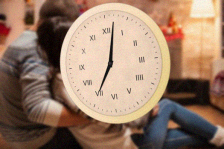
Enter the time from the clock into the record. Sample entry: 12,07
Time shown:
7,02
